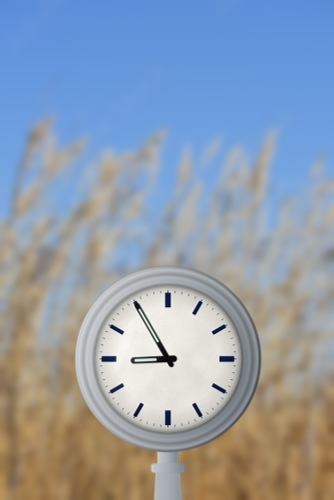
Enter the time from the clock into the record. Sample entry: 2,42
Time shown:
8,55
